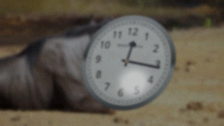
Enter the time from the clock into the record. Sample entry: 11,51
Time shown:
12,16
